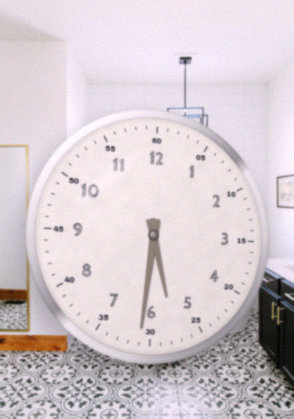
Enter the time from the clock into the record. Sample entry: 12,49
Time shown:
5,31
